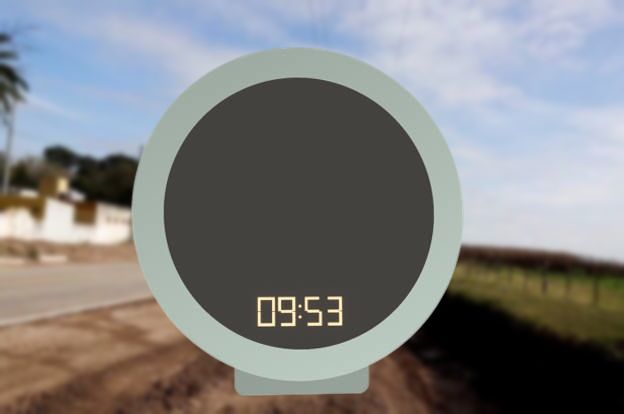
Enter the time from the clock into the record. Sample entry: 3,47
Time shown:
9,53
